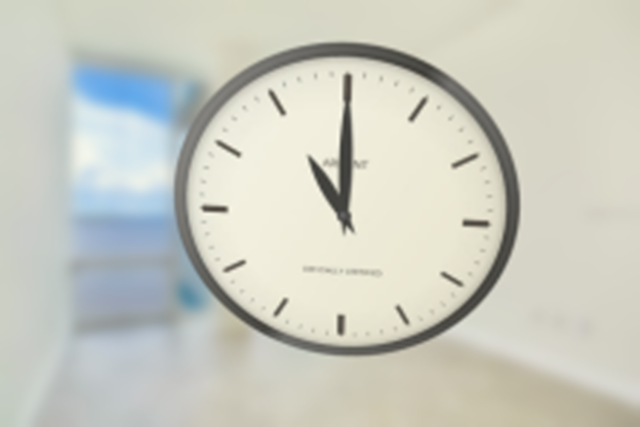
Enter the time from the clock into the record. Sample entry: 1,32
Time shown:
11,00
